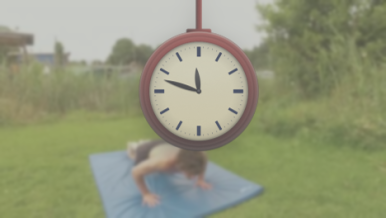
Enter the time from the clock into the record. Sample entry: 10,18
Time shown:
11,48
